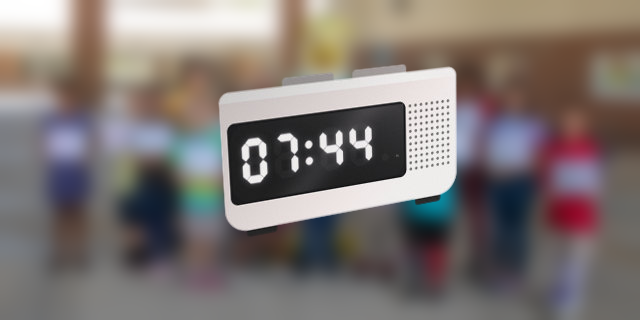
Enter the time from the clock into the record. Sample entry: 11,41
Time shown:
7,44
